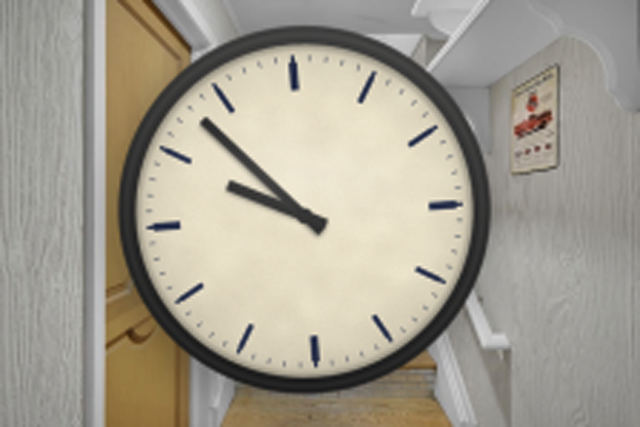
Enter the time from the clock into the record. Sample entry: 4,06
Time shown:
9,53
